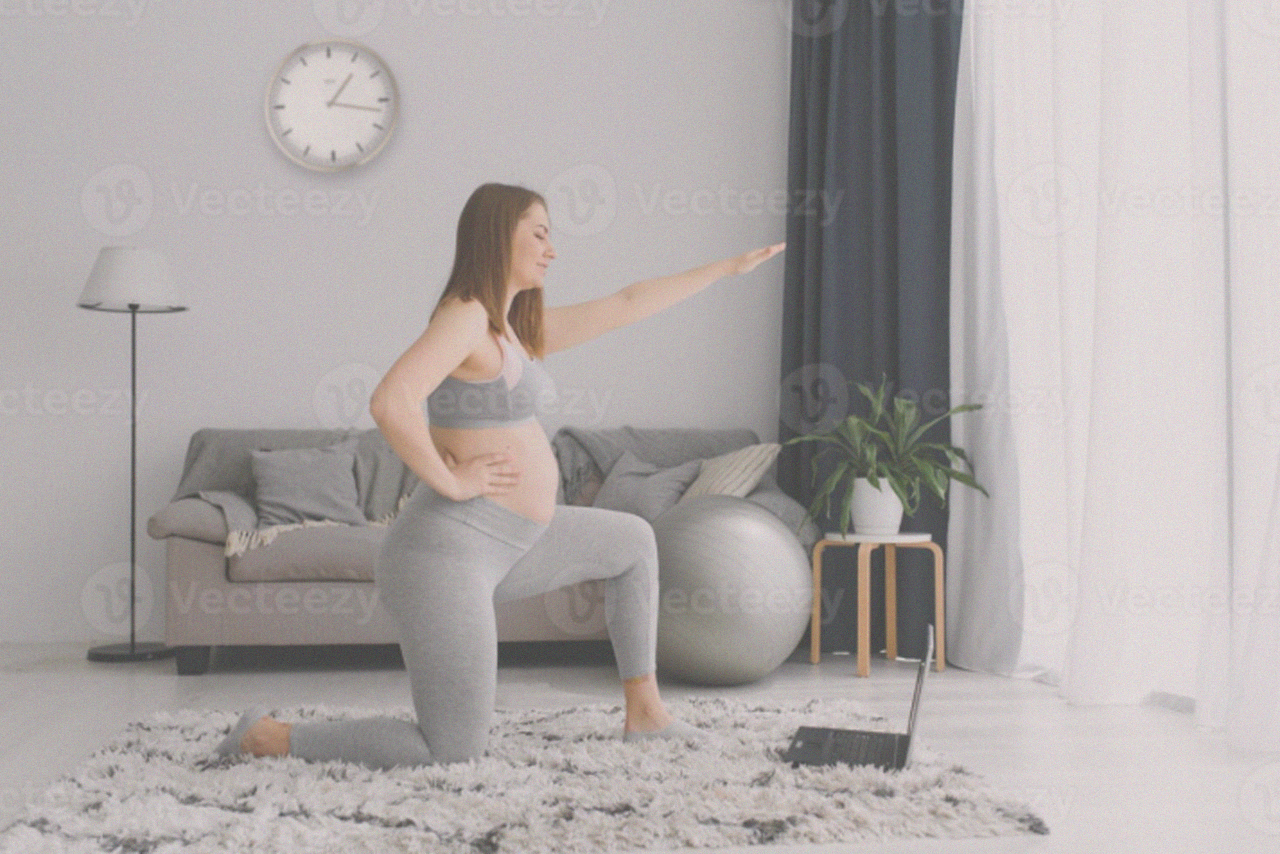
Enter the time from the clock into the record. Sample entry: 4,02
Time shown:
1,17
